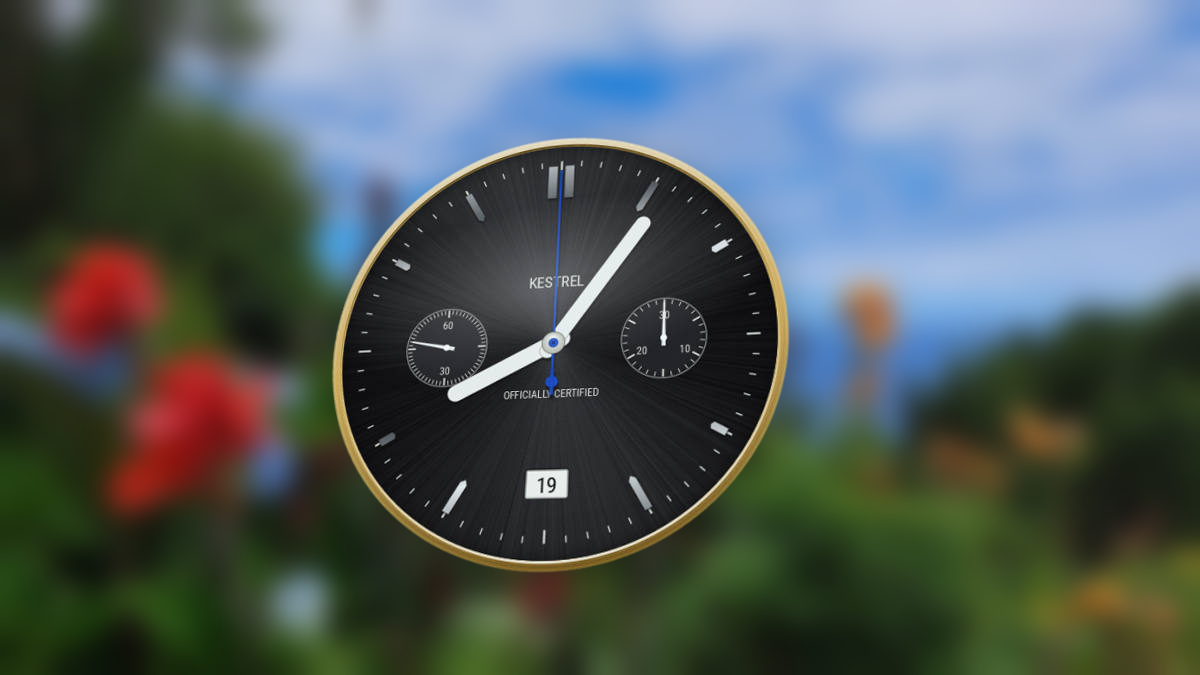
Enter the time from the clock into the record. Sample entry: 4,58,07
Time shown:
8,05,47
